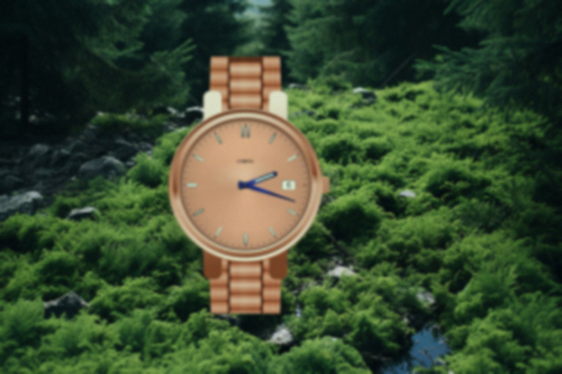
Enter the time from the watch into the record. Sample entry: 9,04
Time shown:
2,18
